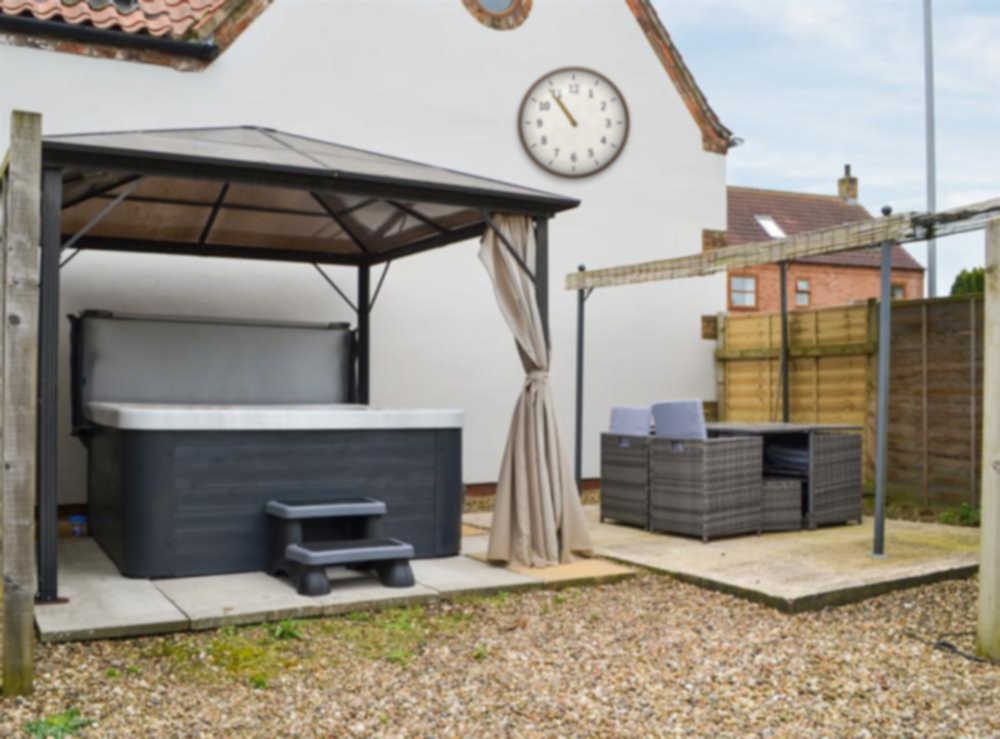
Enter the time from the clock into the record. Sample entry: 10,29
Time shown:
10,54
